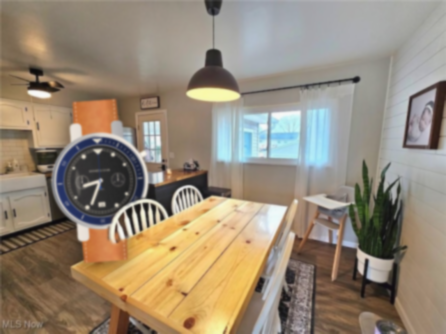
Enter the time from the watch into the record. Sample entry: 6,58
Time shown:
8,34
